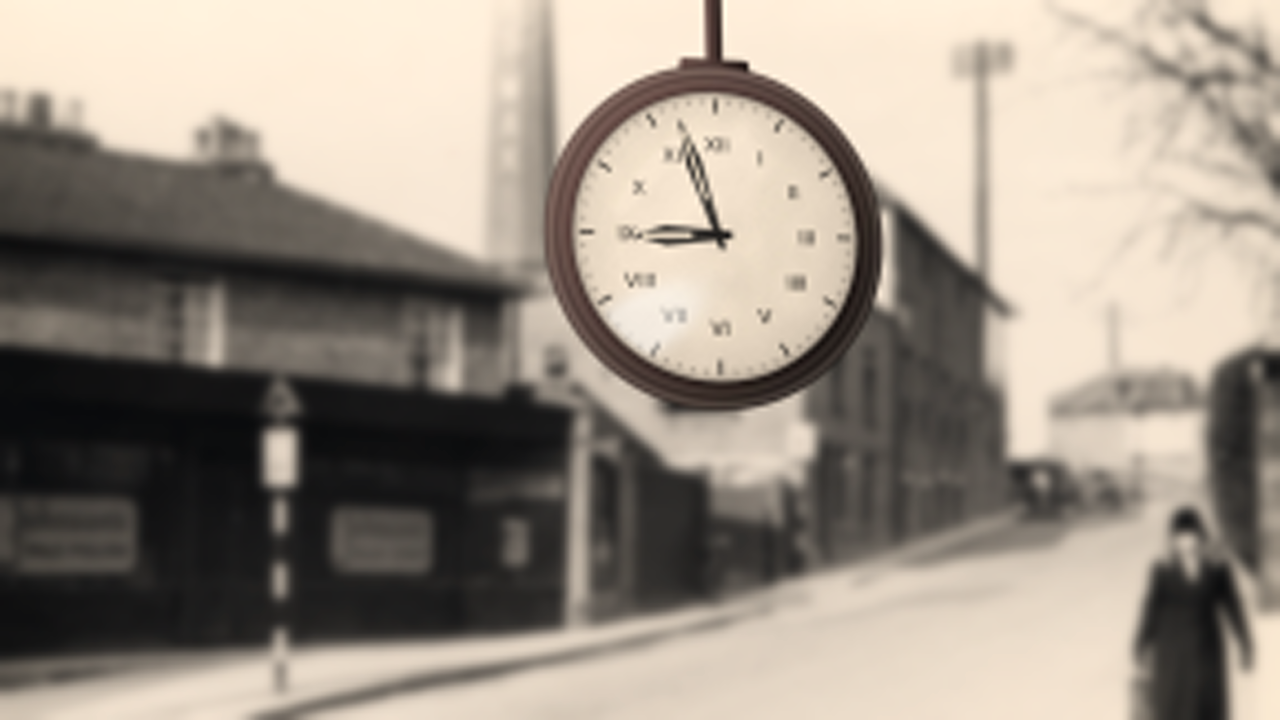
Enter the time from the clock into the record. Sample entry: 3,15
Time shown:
8,57
